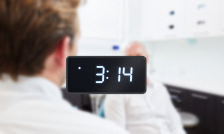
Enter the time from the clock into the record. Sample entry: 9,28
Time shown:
3,14
